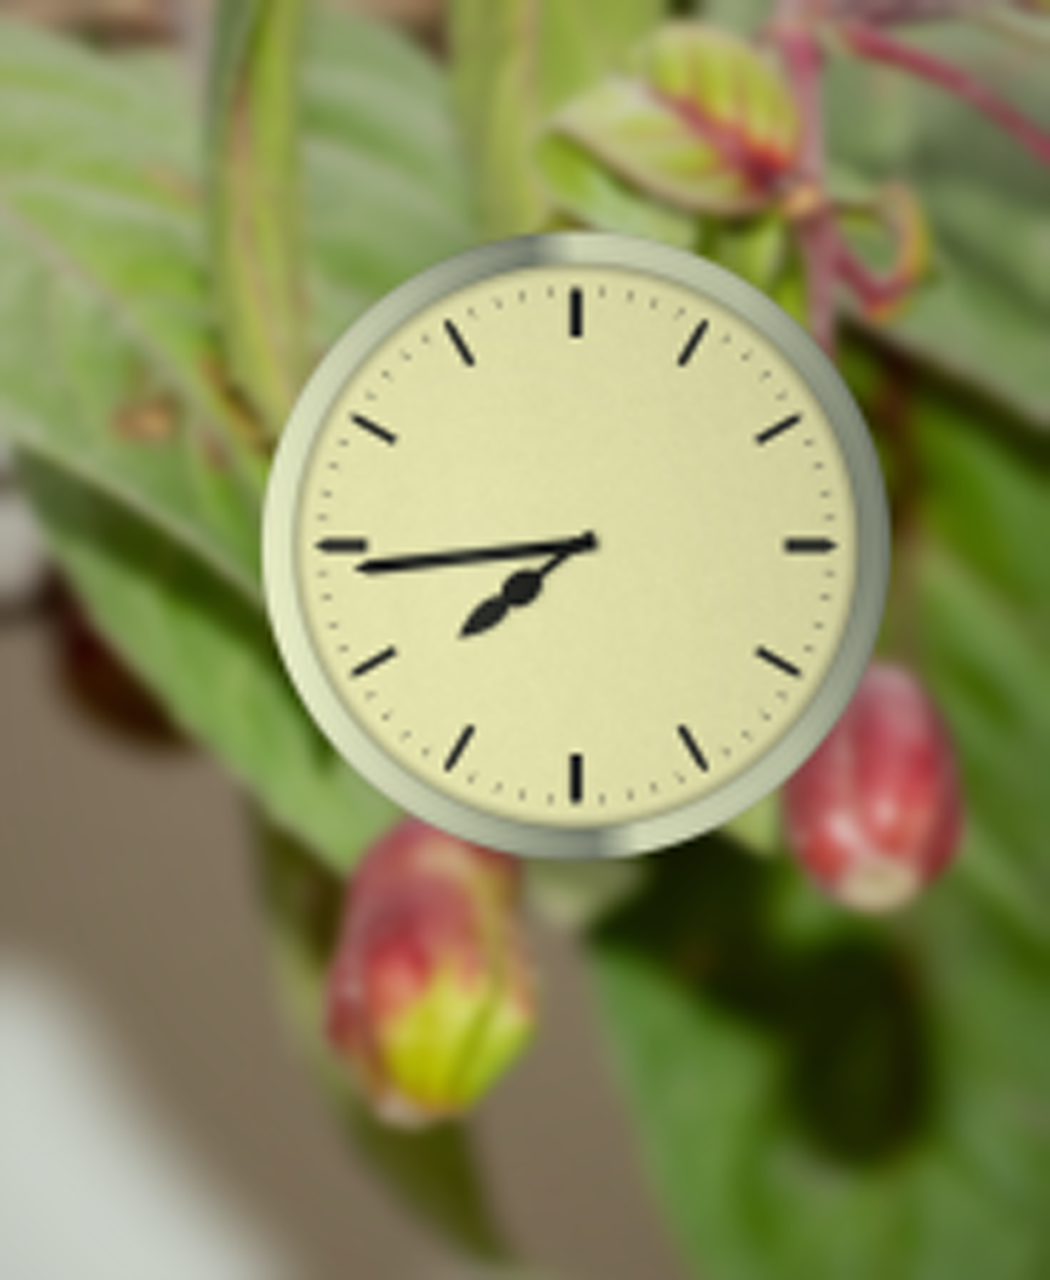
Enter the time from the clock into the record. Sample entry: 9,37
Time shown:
7,44
